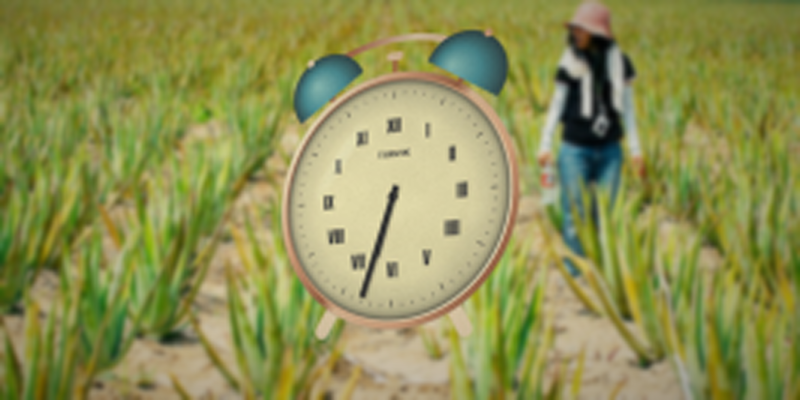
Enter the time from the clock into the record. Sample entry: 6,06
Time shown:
6,33
